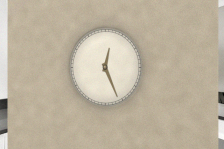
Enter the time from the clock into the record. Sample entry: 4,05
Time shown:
12,26
